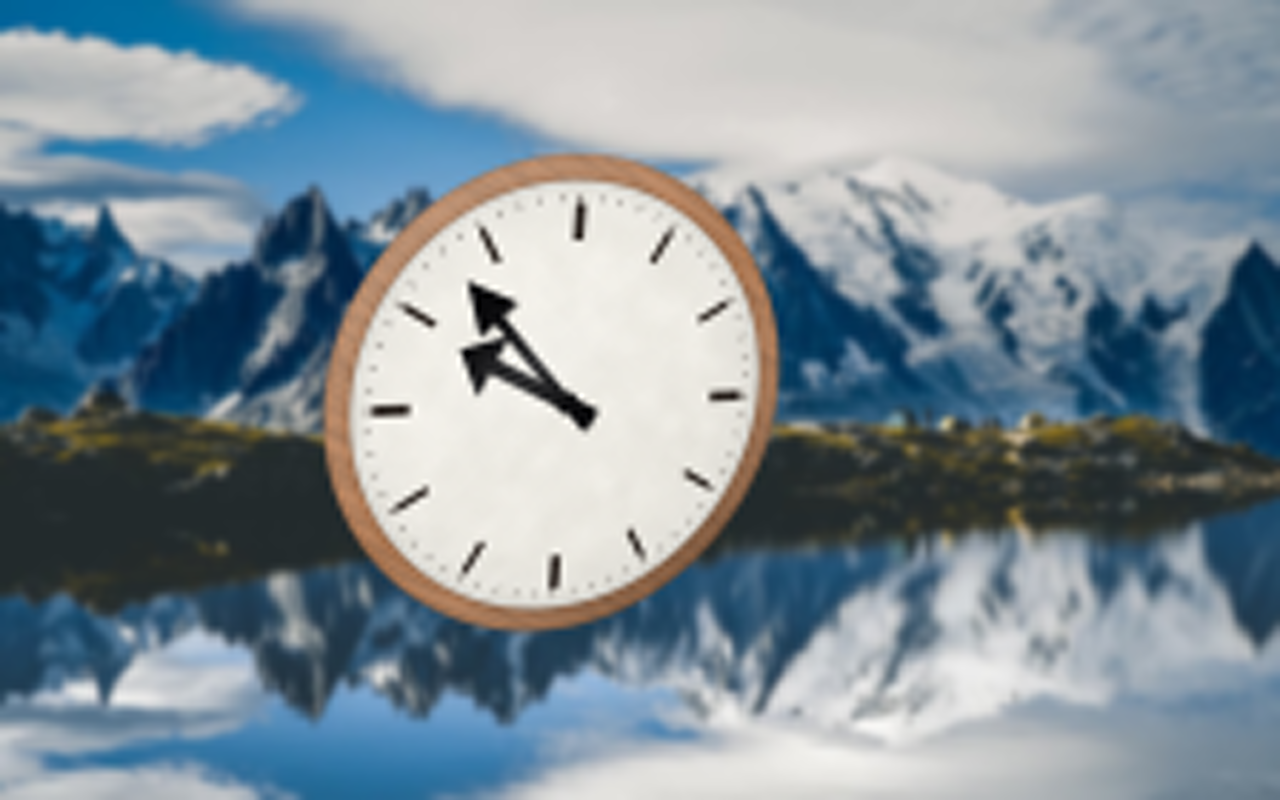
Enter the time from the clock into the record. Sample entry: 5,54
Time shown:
9,53
